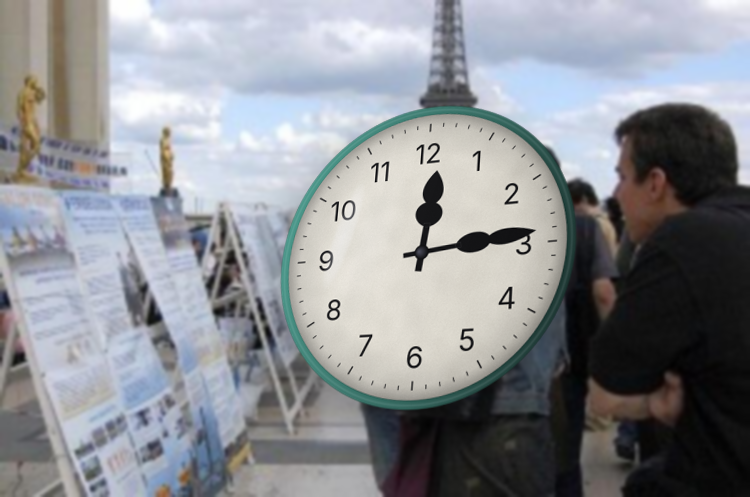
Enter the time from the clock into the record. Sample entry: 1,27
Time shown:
12,14
